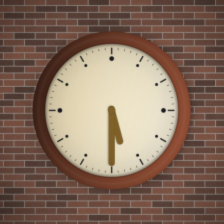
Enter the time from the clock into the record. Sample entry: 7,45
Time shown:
5,30
